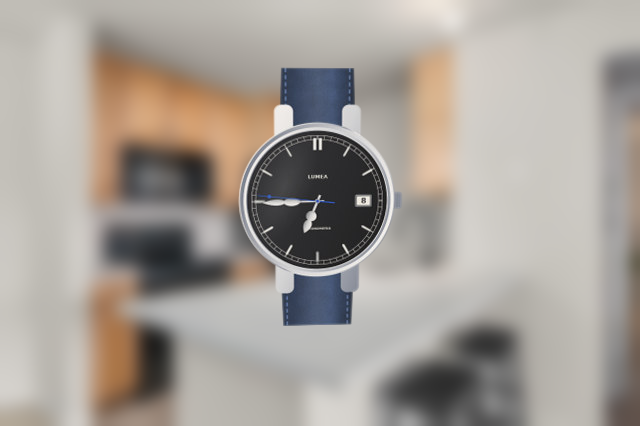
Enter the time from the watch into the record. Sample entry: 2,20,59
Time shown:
6,44,46
